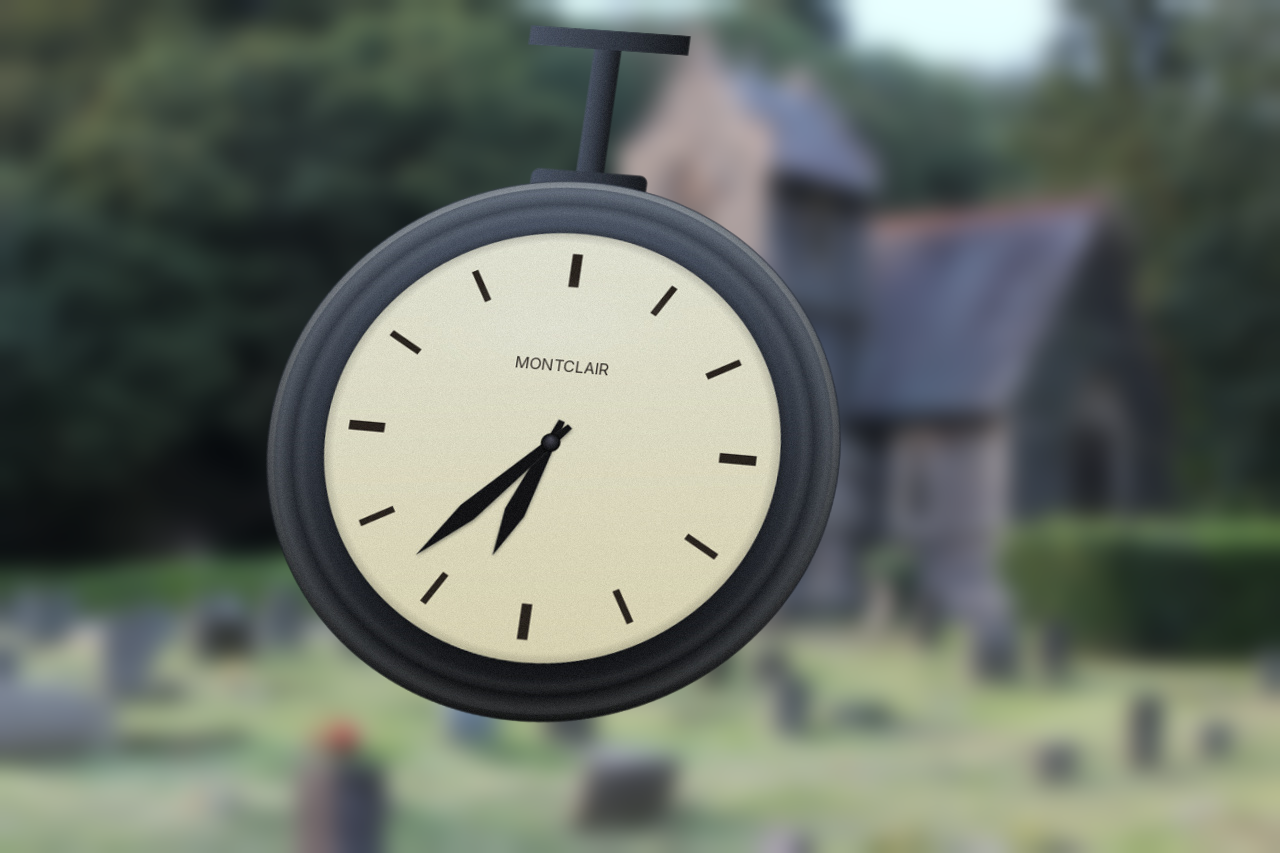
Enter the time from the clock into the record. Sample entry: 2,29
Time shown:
6,37
